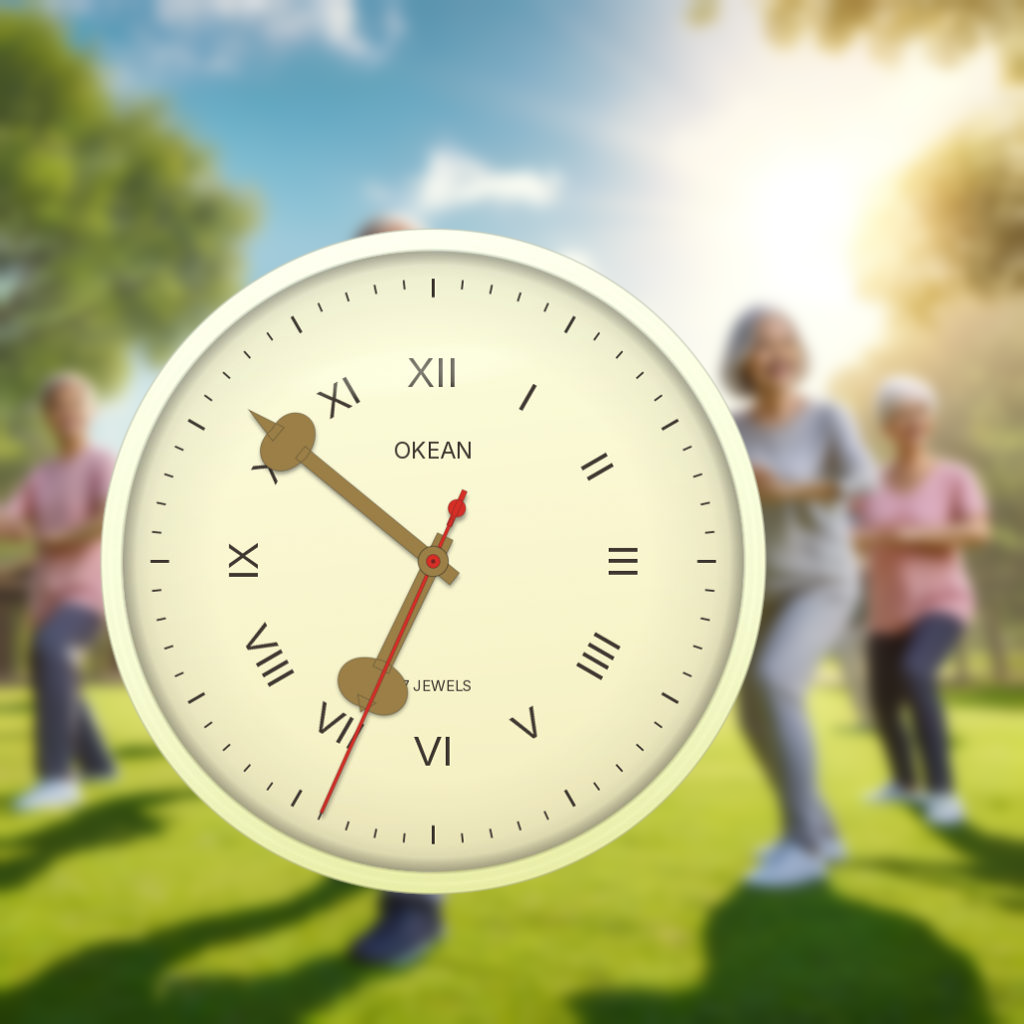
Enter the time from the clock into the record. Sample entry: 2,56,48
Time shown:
6,51,34
